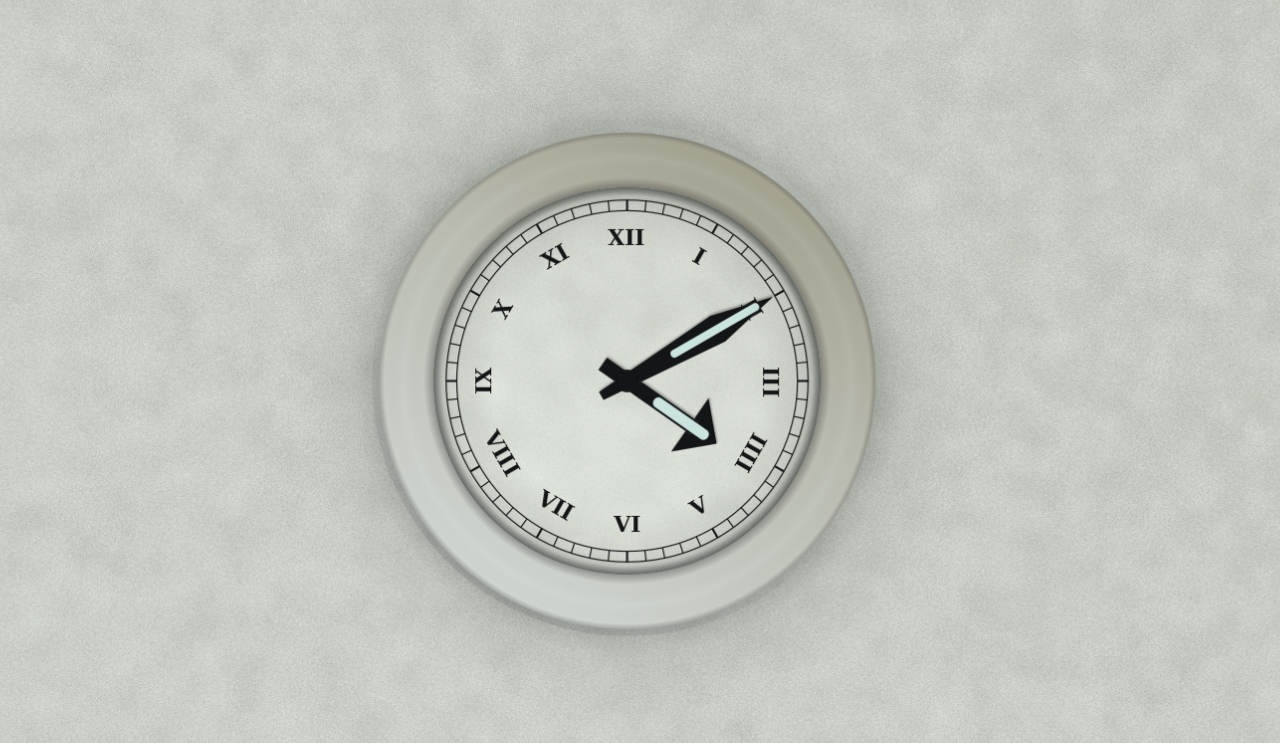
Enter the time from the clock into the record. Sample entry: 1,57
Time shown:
4,10
